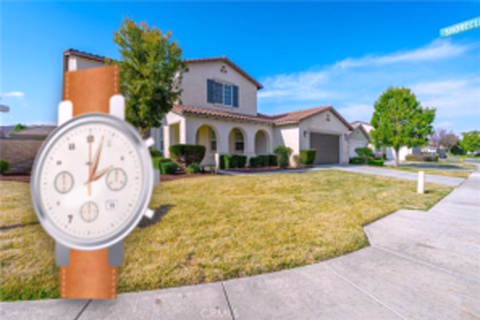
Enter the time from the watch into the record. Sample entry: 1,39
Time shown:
2,03
